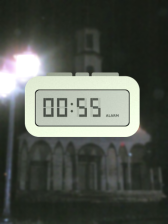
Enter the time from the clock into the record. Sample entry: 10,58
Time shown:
0,55
